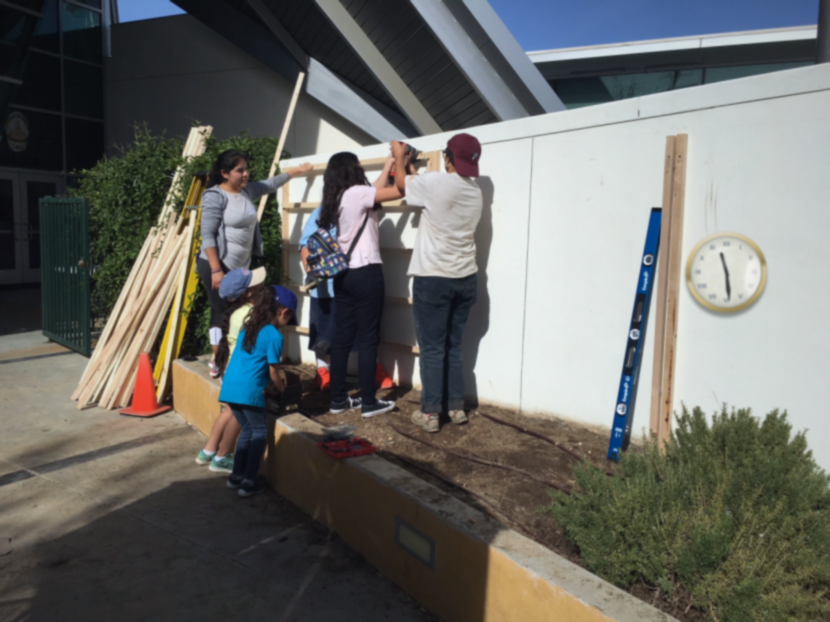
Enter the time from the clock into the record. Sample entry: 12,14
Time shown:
11,29
